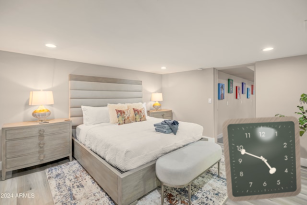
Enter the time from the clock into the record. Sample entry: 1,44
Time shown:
4,49
